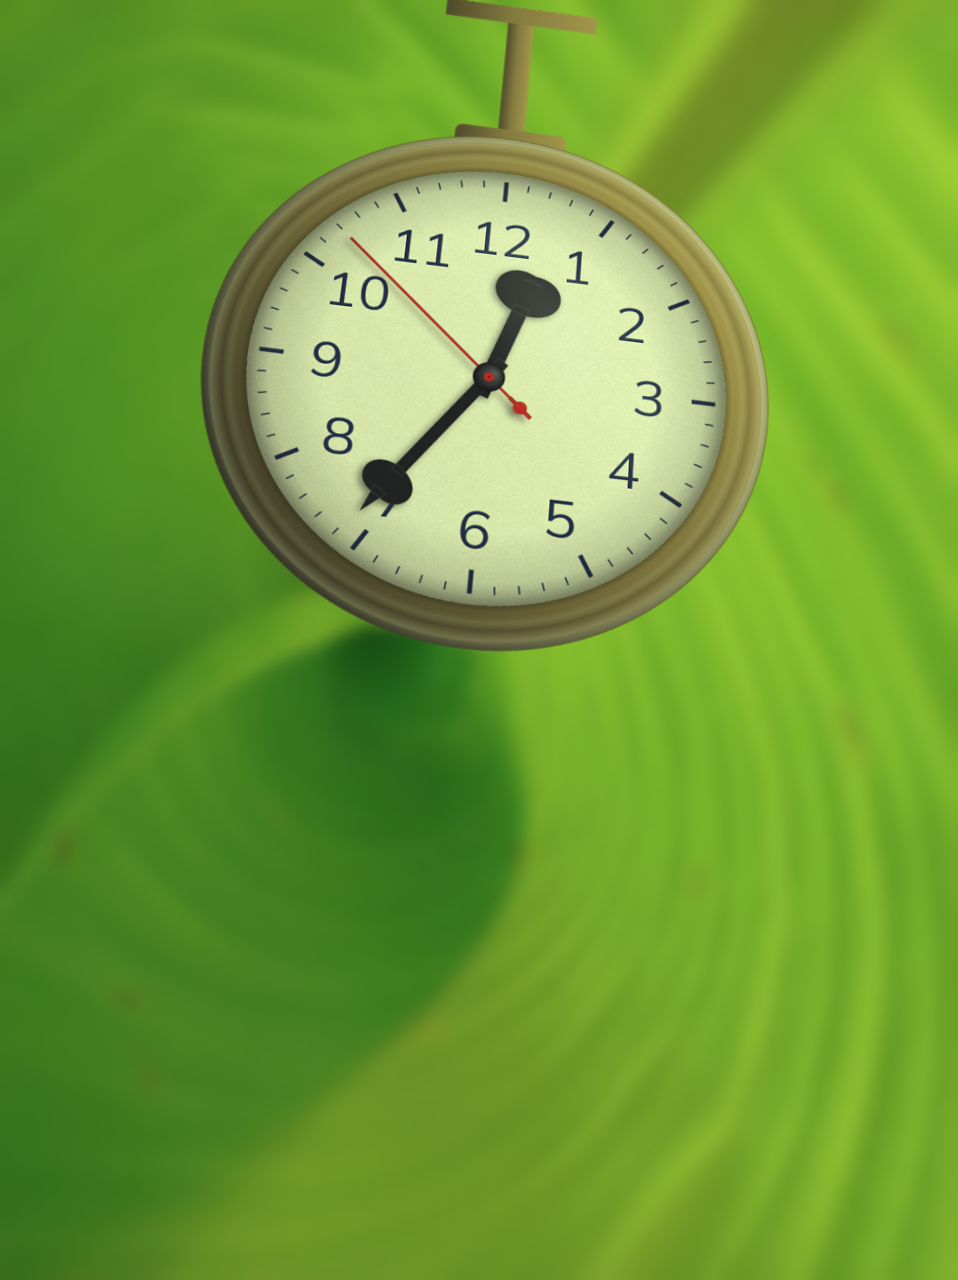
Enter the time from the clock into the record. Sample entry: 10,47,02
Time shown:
12,35,52
